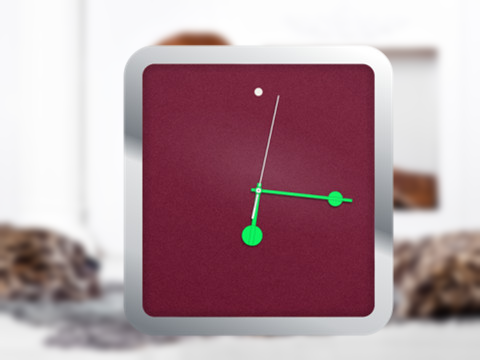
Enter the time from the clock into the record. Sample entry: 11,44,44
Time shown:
6,16,02
